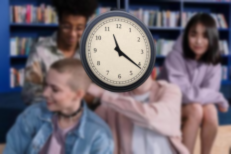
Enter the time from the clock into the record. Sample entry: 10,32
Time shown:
11,21
